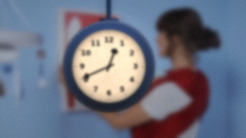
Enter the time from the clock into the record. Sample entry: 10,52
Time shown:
12,41
